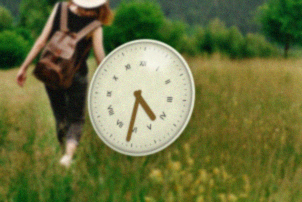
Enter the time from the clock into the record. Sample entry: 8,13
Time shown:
4,31
